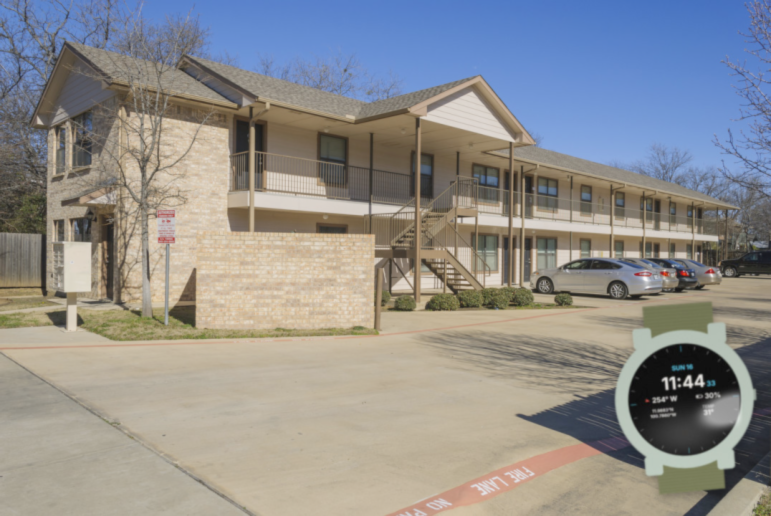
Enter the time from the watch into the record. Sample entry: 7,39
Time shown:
11,44
